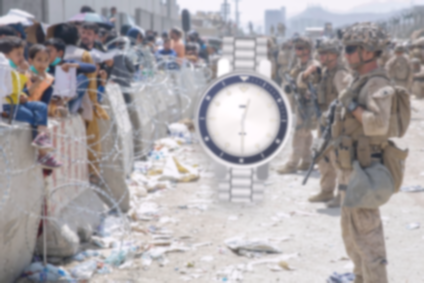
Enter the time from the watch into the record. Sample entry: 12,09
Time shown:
12,30
